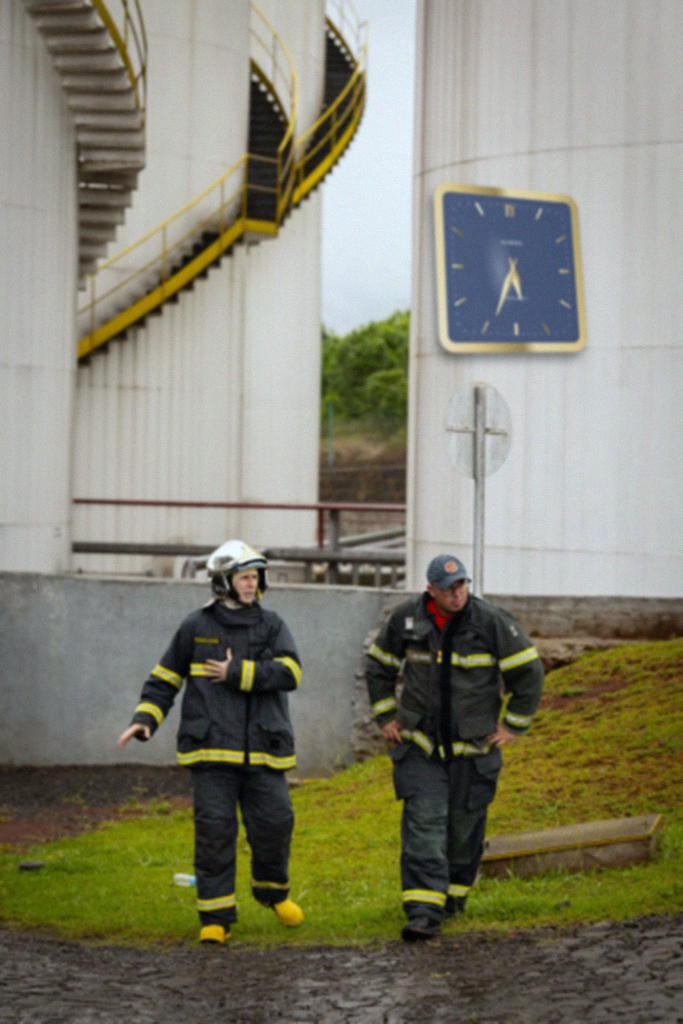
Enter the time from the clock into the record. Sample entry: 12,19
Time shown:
5,34
